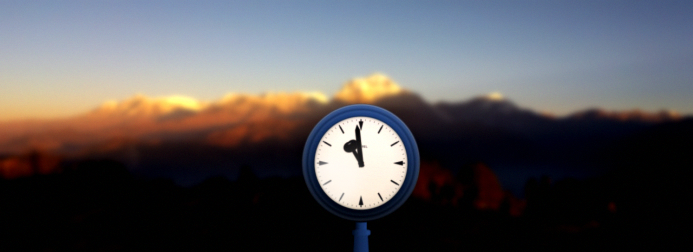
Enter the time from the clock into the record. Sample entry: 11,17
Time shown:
10,59
